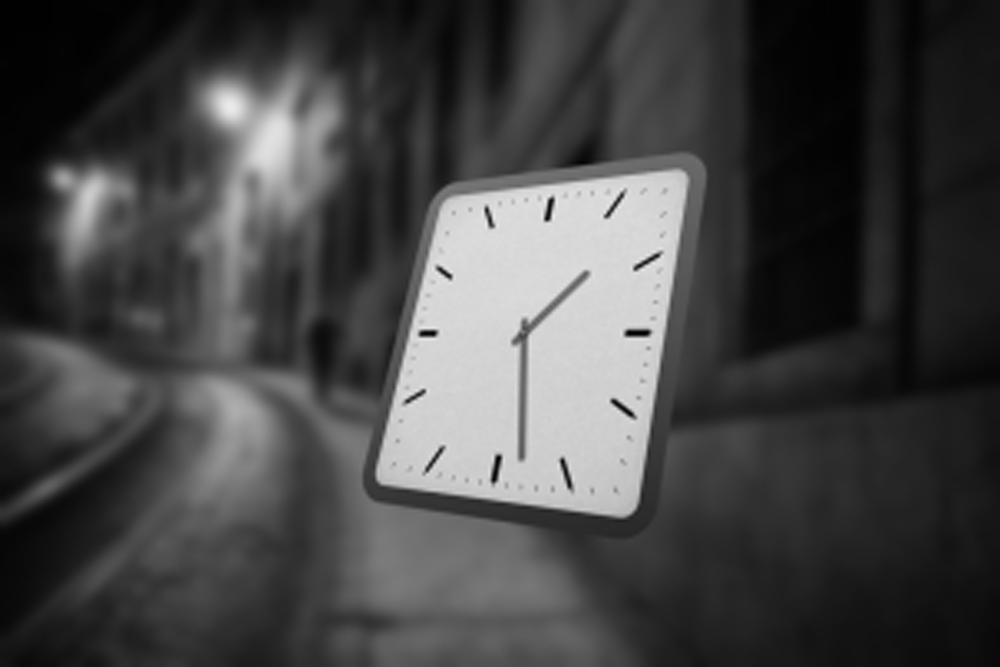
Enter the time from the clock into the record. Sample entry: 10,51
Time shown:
1,28
